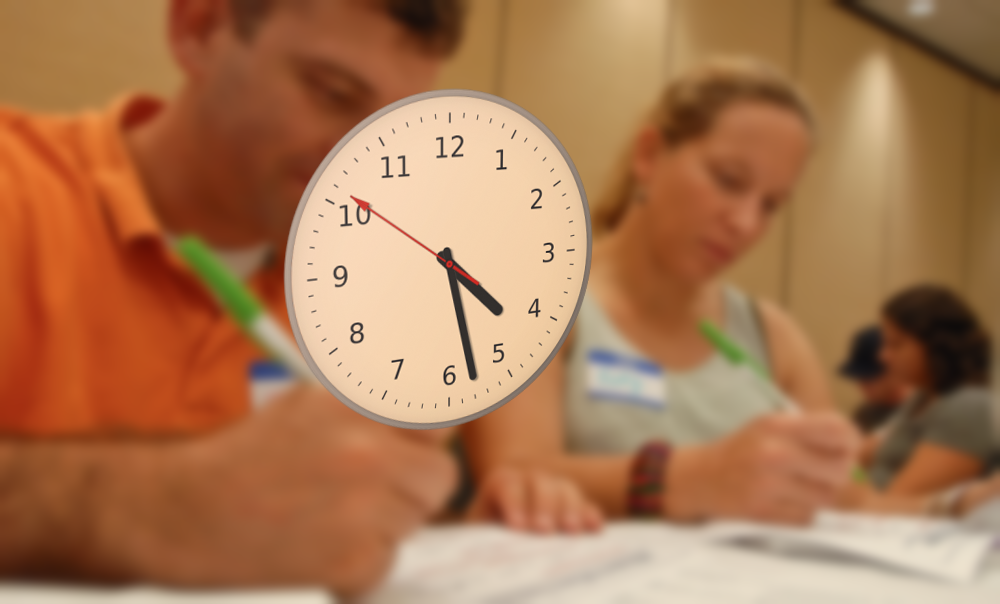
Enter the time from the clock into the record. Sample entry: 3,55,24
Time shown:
4,27,51
